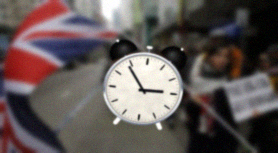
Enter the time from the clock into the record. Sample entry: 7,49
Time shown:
2,54
